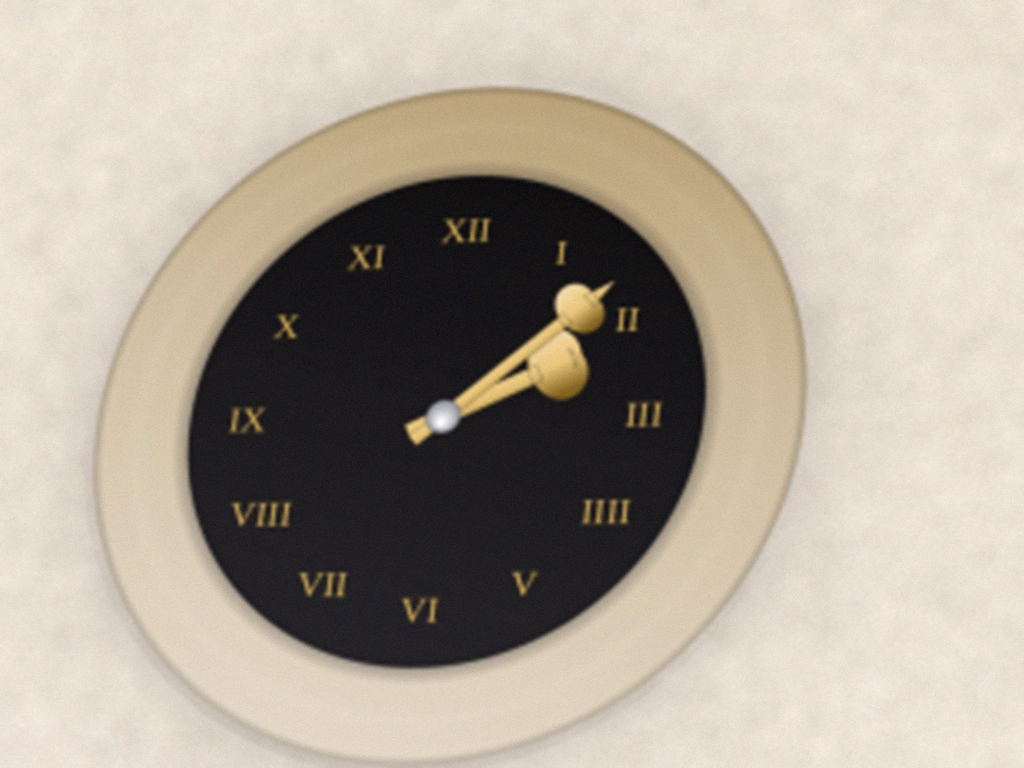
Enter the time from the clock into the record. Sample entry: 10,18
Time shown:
2,08
